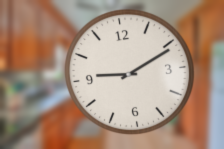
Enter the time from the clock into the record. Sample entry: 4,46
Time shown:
9,11
